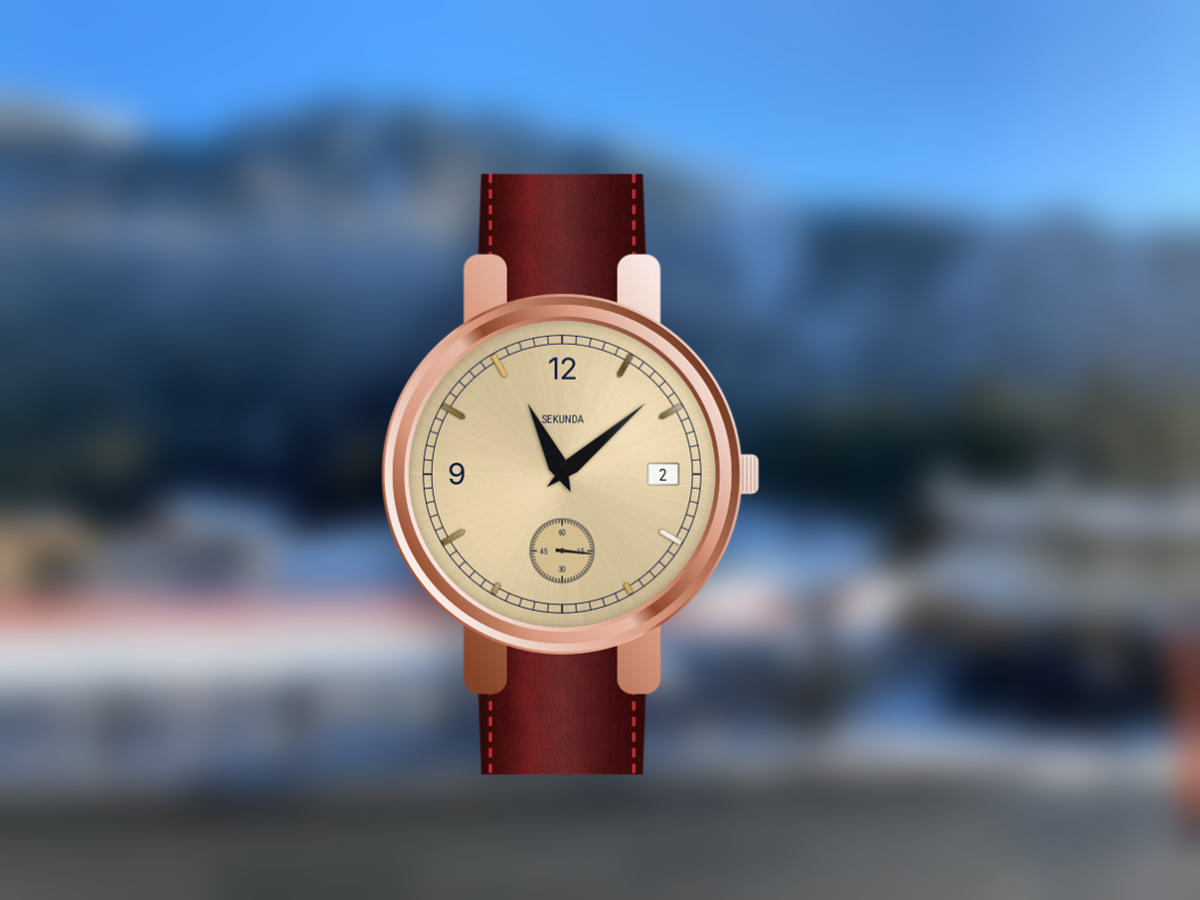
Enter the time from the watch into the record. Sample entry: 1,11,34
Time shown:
11,08,16
